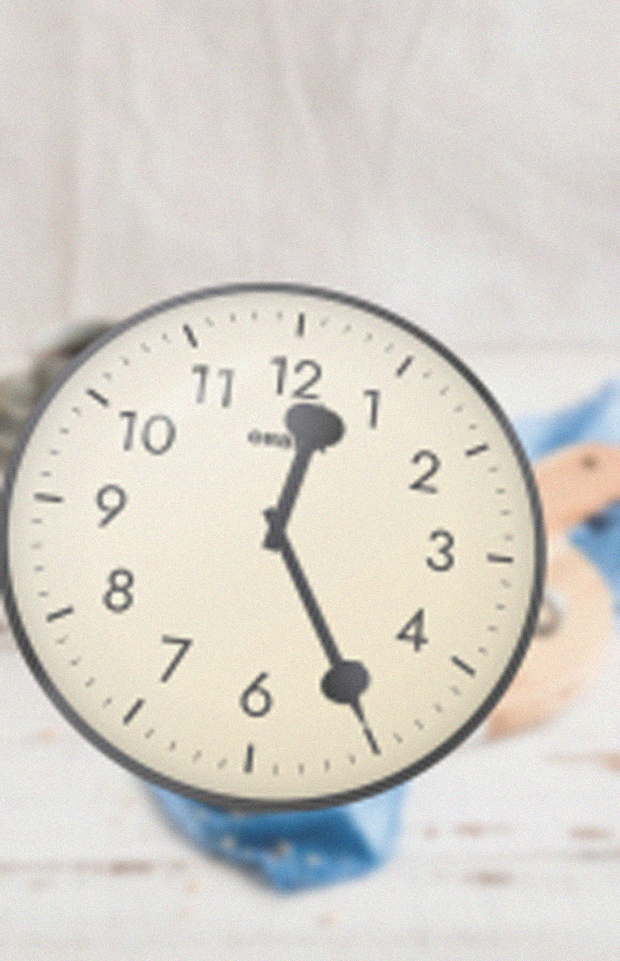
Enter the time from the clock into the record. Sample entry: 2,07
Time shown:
12,25
